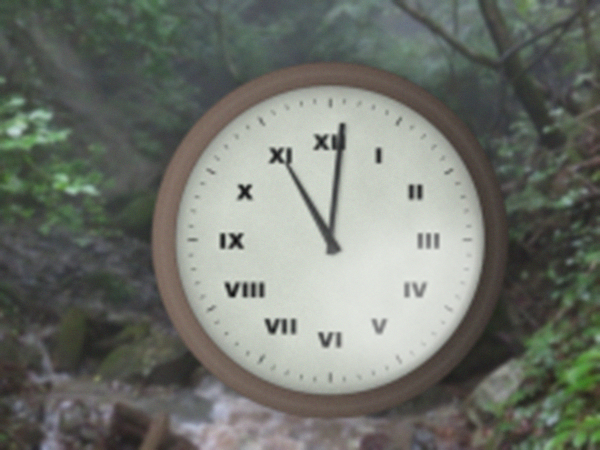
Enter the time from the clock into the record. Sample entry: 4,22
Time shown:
11,01
